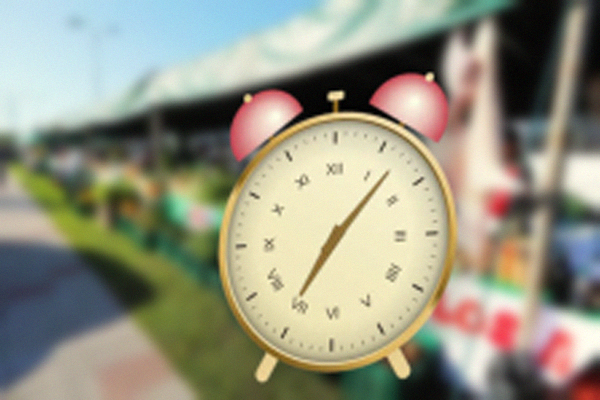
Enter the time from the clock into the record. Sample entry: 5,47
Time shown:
7,07
